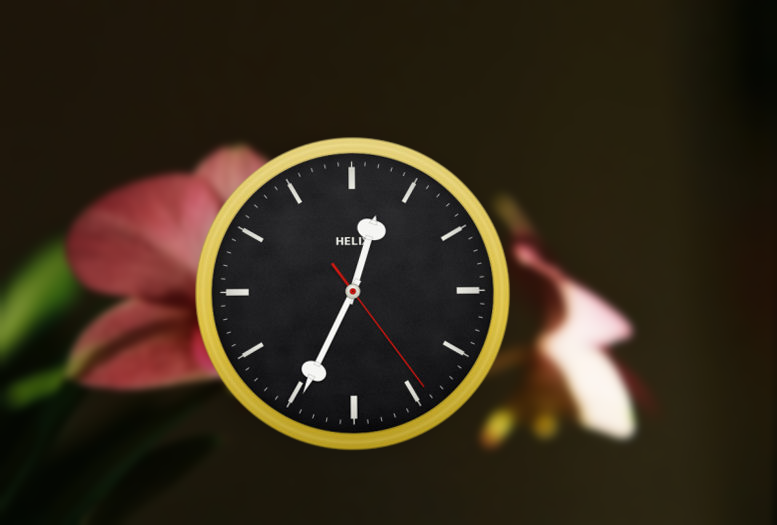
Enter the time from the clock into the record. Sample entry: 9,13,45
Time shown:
12,34,24
